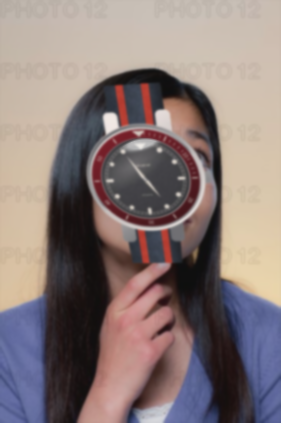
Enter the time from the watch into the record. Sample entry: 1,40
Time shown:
4,55
